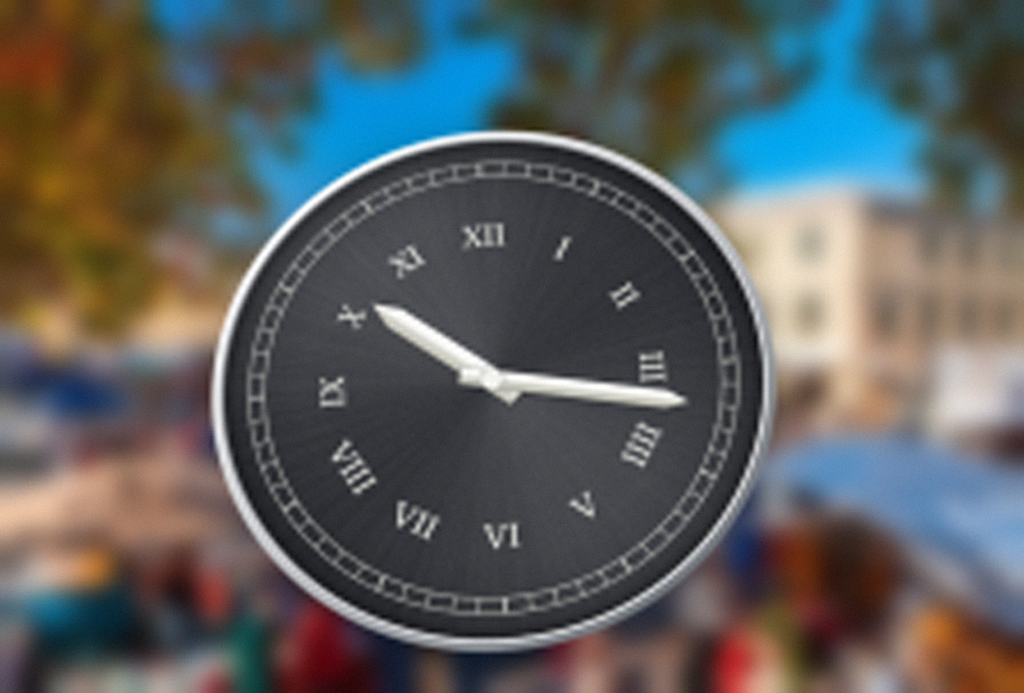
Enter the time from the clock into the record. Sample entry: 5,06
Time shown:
10,17
